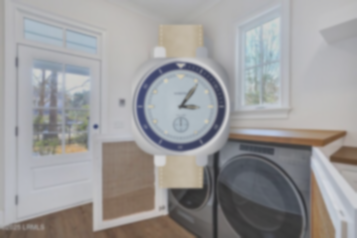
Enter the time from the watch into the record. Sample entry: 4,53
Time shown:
3,06
